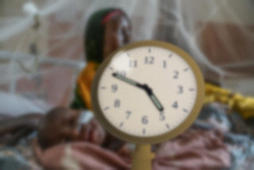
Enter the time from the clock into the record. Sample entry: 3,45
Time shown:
4,49
